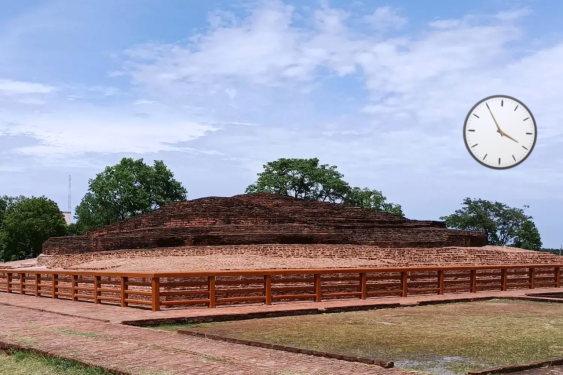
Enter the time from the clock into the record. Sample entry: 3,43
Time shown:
3,55
